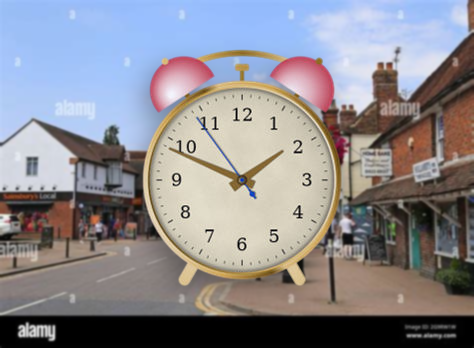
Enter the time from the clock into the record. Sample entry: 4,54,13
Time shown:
1,48,54
